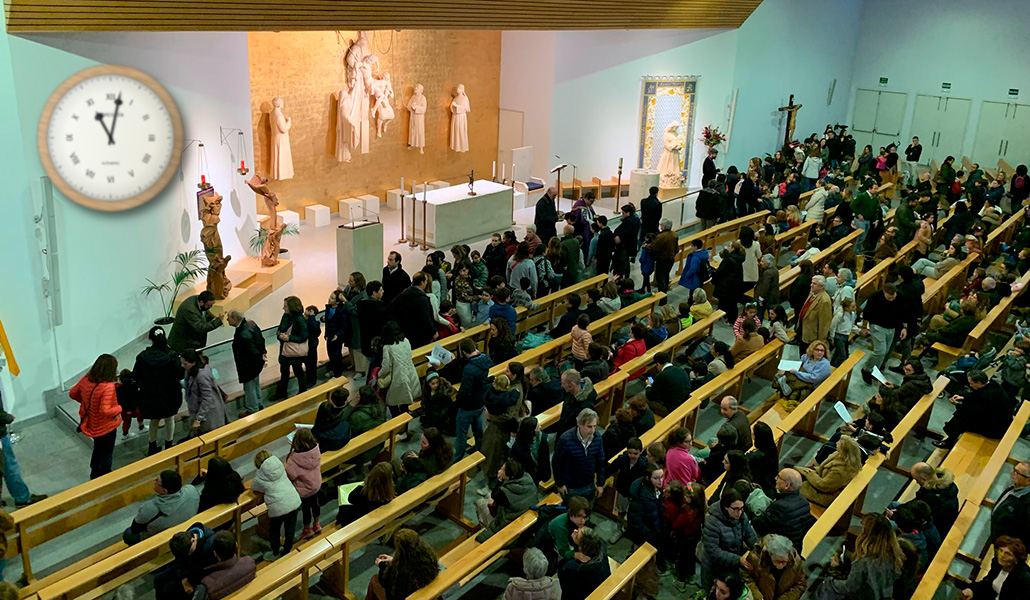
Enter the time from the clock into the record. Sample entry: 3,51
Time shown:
11,02
